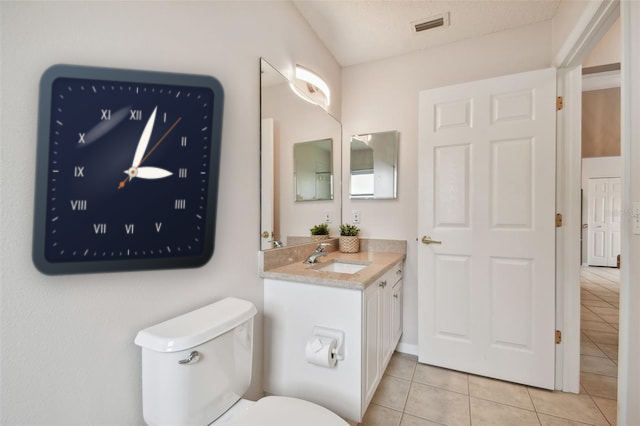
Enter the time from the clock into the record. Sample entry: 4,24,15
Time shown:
3,03,07
